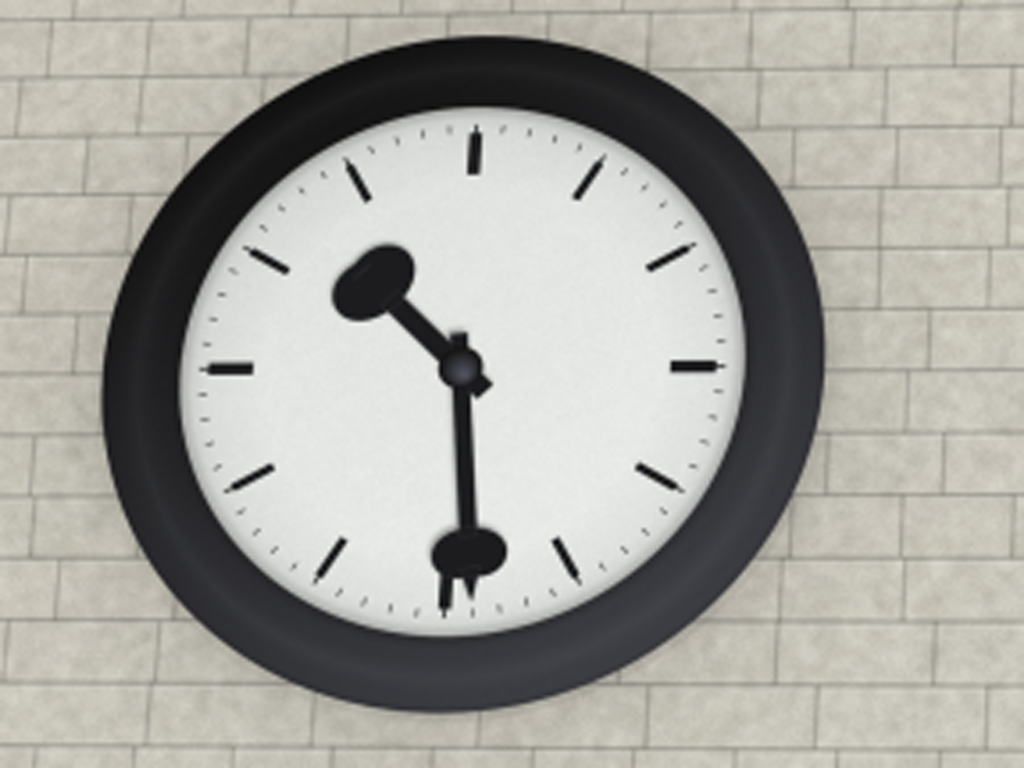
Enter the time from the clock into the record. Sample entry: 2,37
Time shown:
10,29
